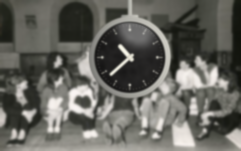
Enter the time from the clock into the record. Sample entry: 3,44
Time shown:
10,38
